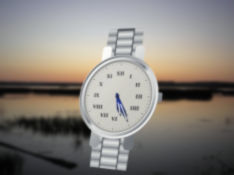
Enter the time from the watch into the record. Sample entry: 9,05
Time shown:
5,25
